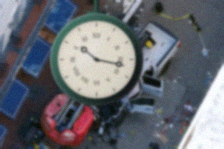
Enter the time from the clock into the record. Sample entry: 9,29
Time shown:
10,17
